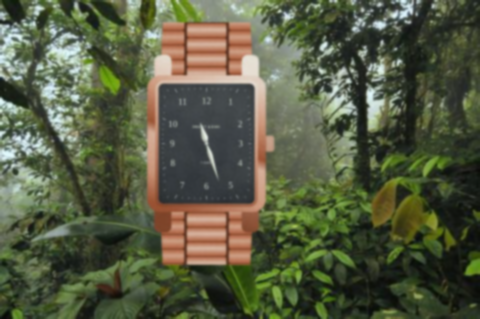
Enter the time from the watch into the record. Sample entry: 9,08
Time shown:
11,27
